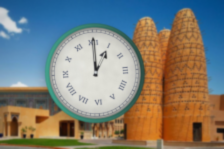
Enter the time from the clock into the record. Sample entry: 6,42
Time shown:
1,00
